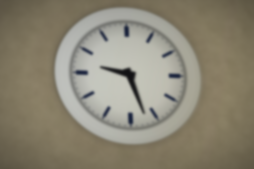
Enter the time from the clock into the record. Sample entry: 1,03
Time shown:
9,27
